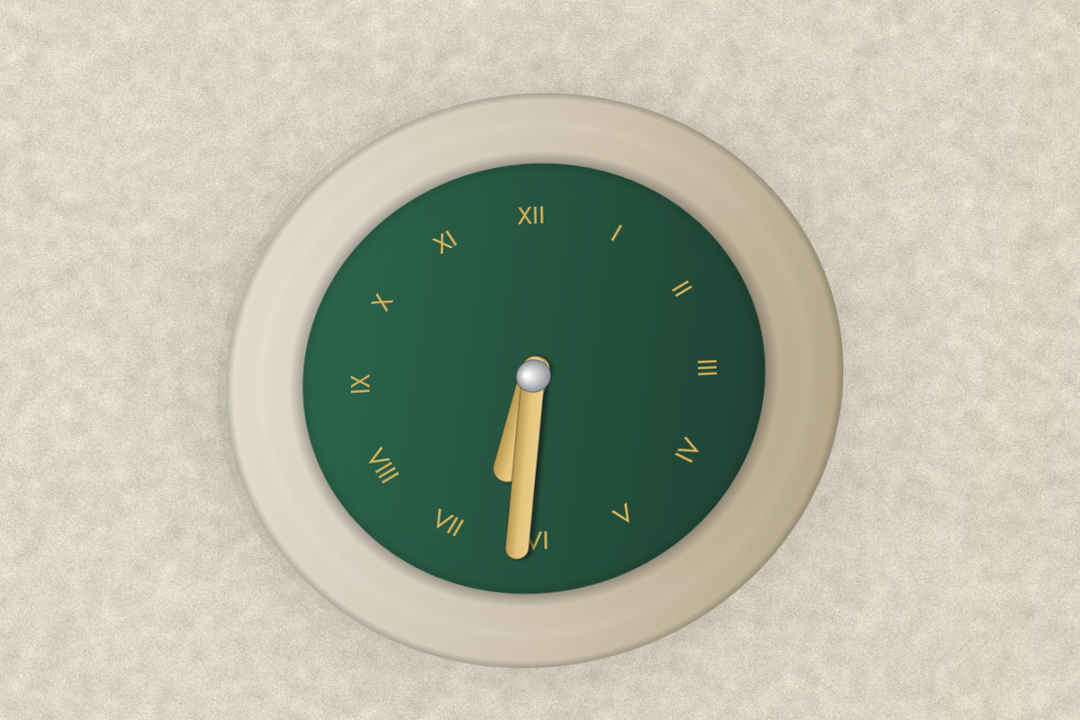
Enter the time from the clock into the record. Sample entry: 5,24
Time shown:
6,31
